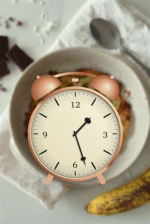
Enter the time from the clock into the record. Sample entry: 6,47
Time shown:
1,27
